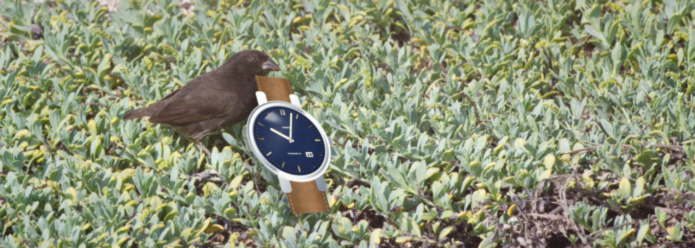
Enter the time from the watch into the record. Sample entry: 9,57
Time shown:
10,03
